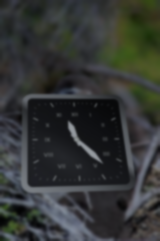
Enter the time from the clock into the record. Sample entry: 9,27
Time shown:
11,23
